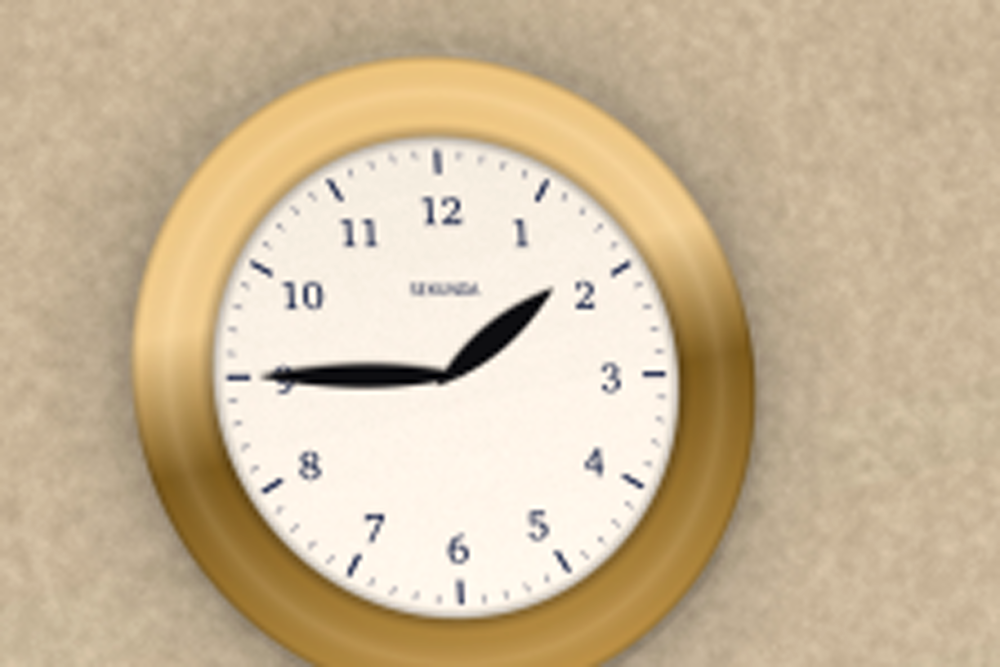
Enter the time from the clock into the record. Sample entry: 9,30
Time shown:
1,45
